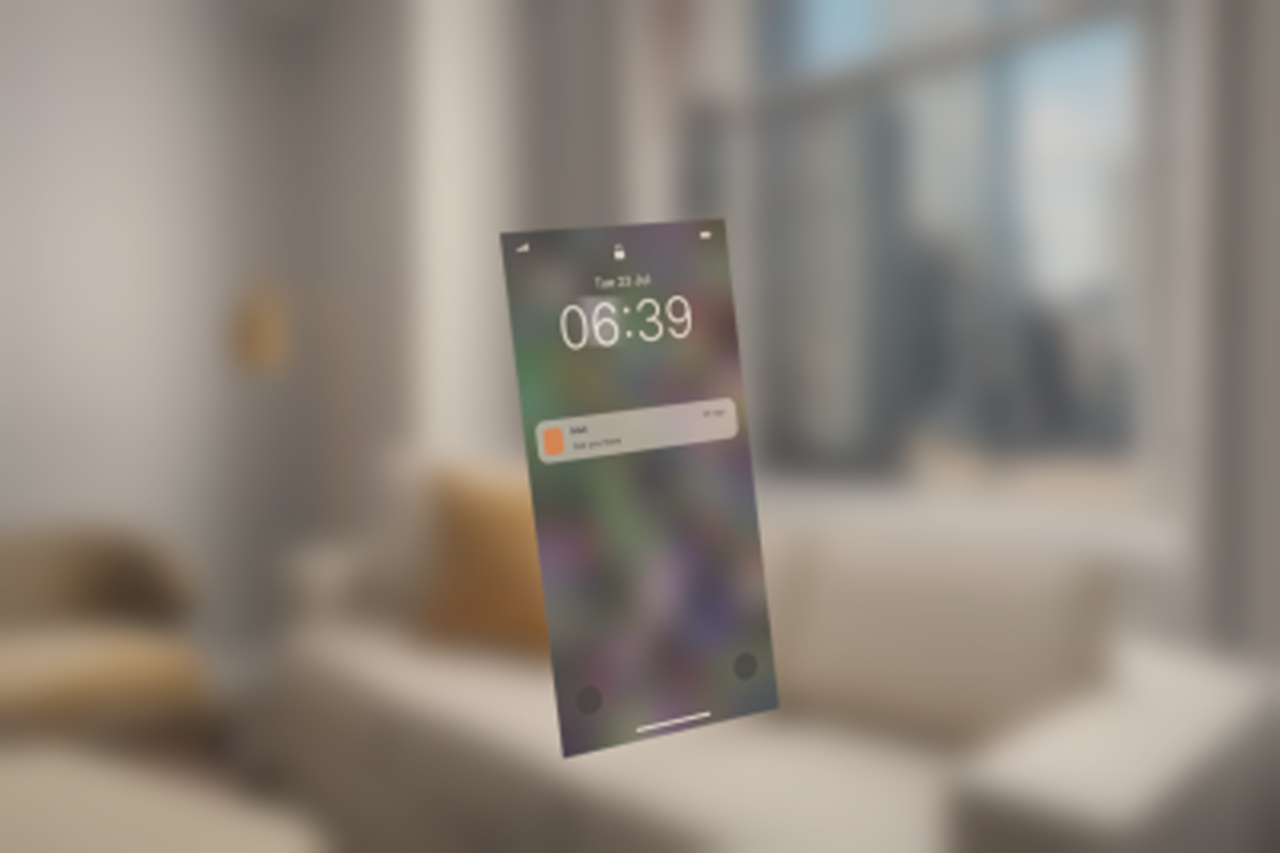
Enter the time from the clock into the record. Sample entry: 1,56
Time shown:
6,39
